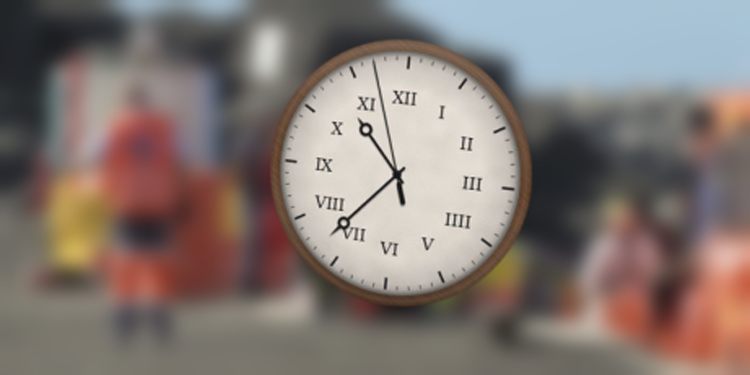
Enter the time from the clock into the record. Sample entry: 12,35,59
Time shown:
10,36,57
